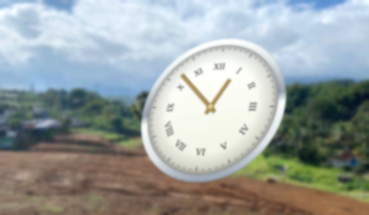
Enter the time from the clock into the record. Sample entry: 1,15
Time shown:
12,52
